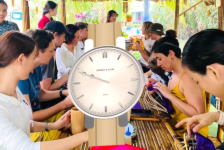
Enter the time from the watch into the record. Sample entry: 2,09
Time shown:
9,49
